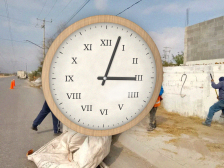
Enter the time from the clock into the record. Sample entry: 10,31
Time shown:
3,03
